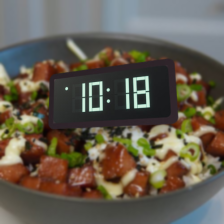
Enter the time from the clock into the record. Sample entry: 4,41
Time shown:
10,18
